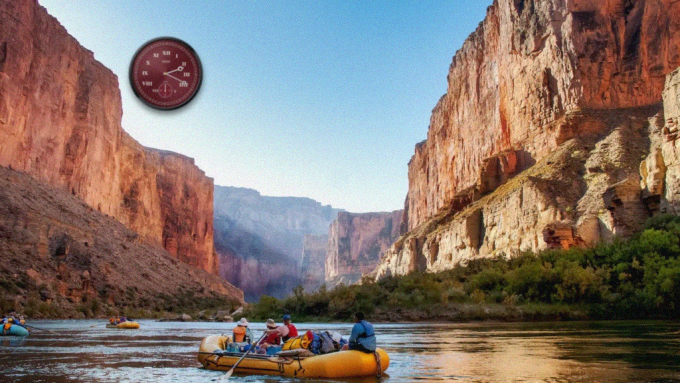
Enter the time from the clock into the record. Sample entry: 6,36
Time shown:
2,19
